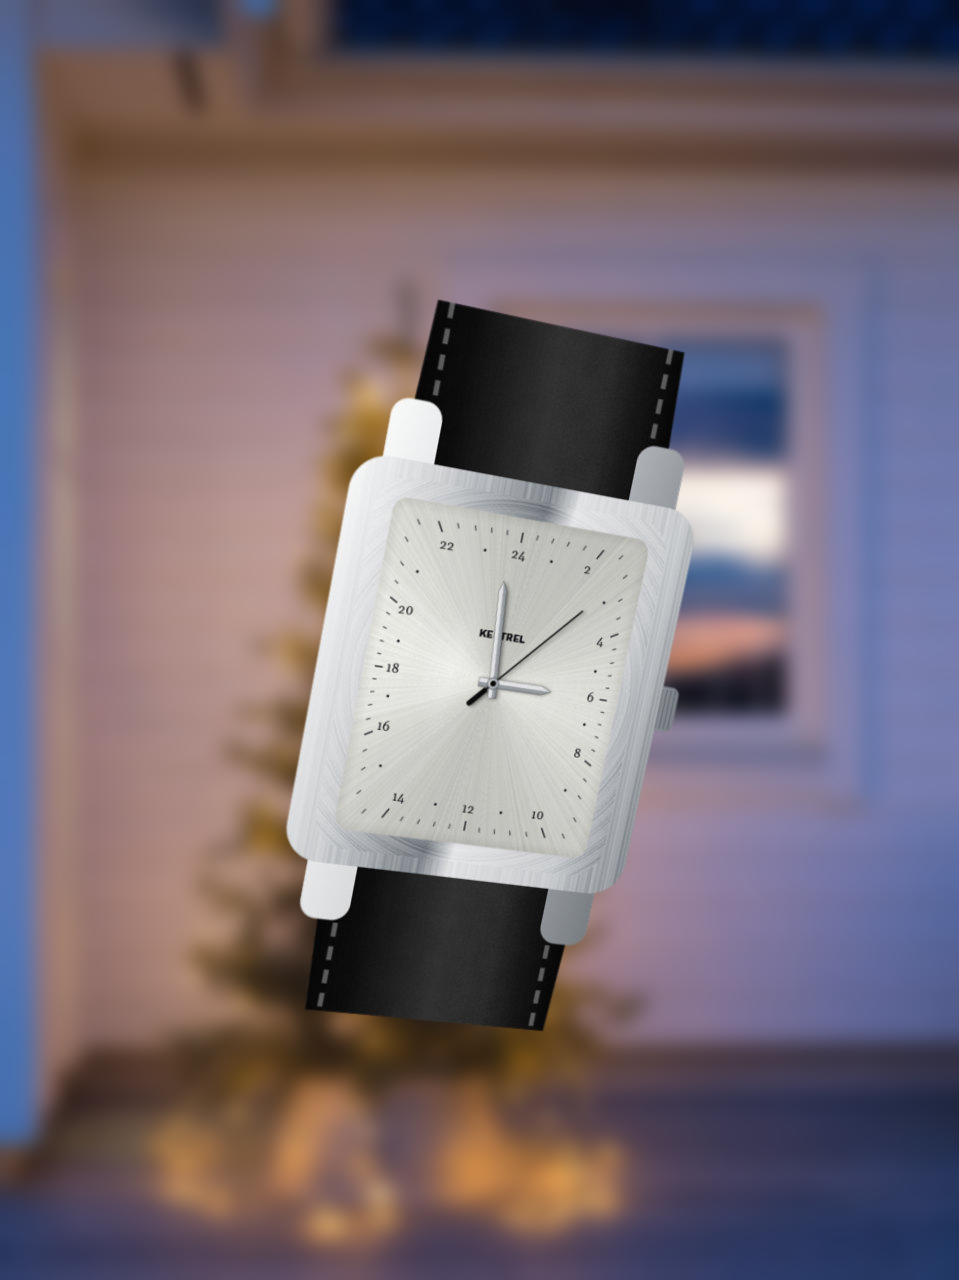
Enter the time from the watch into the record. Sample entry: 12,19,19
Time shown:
5,59,07
